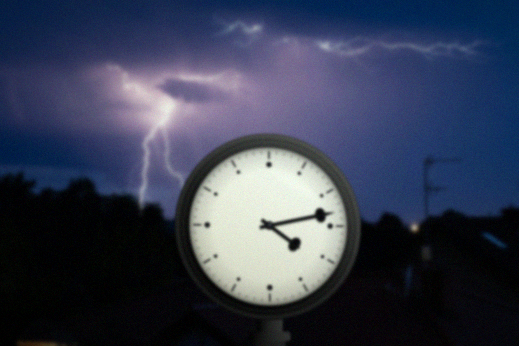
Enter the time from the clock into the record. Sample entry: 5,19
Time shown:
4,13
